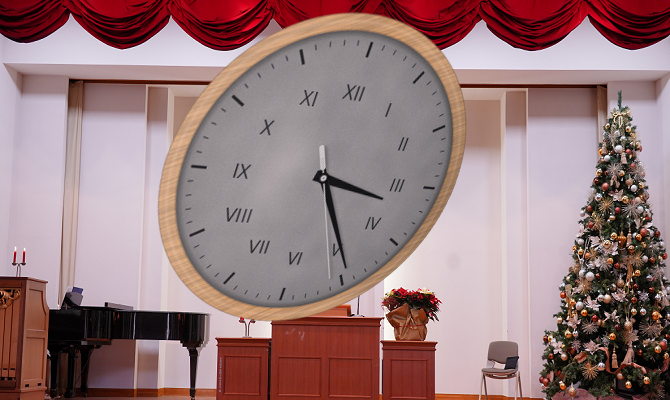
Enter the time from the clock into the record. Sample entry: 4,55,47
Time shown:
3,24,26
